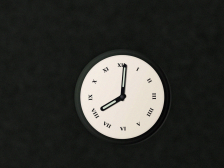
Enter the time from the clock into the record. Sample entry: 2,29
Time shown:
8,01
